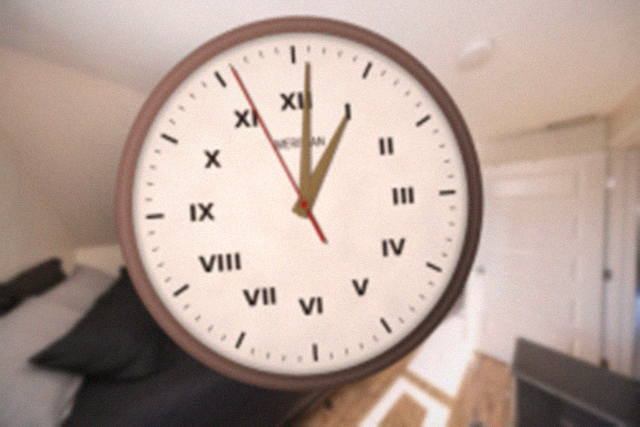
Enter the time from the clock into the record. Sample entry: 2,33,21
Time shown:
1,00,56
